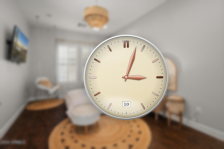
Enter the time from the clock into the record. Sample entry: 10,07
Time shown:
3,03
